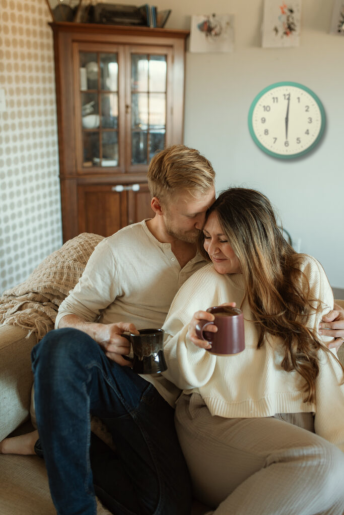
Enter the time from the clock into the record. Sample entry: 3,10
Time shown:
6,01
